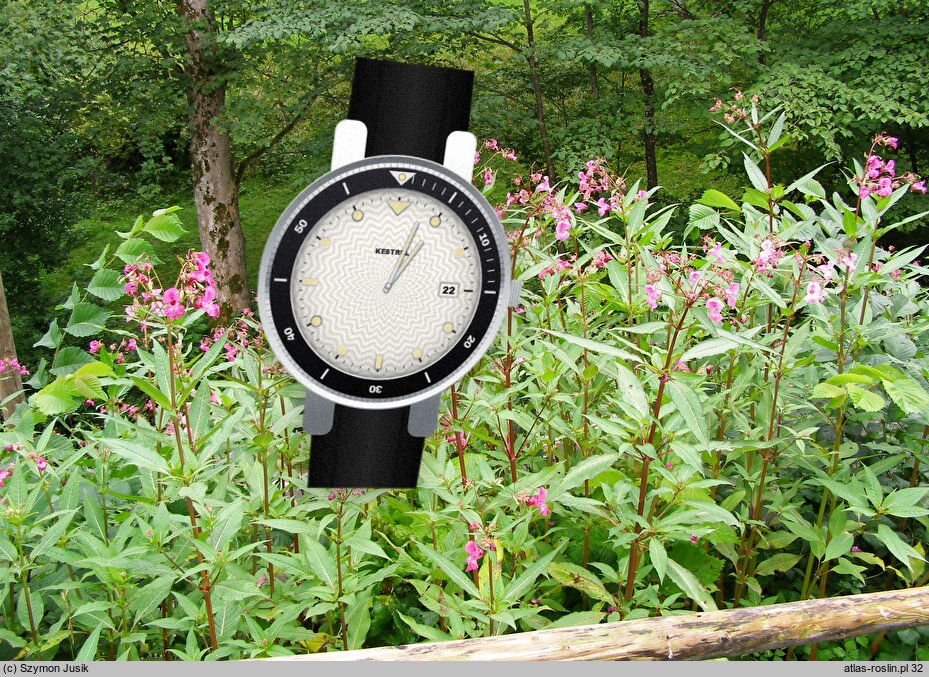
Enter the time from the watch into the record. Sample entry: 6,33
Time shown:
1,03
